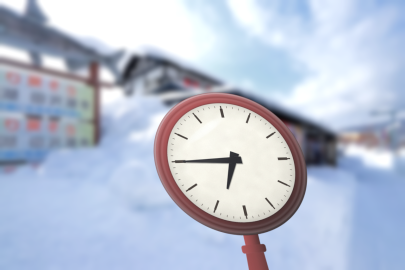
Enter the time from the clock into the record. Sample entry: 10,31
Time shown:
6,45
